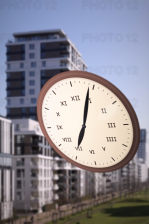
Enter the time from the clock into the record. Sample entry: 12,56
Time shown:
7,04
